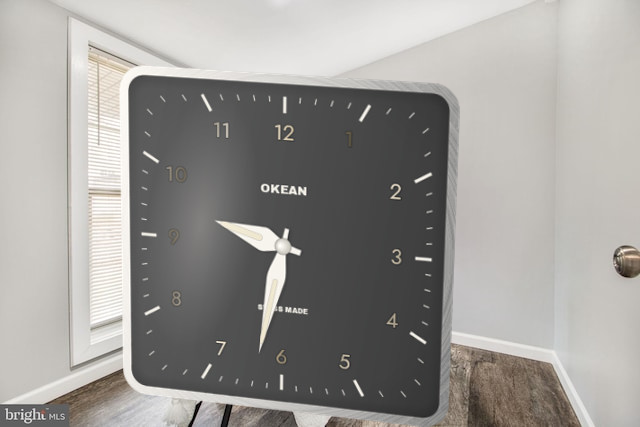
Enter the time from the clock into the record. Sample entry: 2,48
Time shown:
9,32
